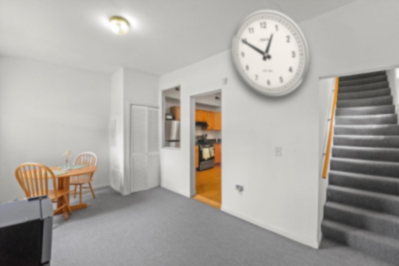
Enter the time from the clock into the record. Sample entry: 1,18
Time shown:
12,50
